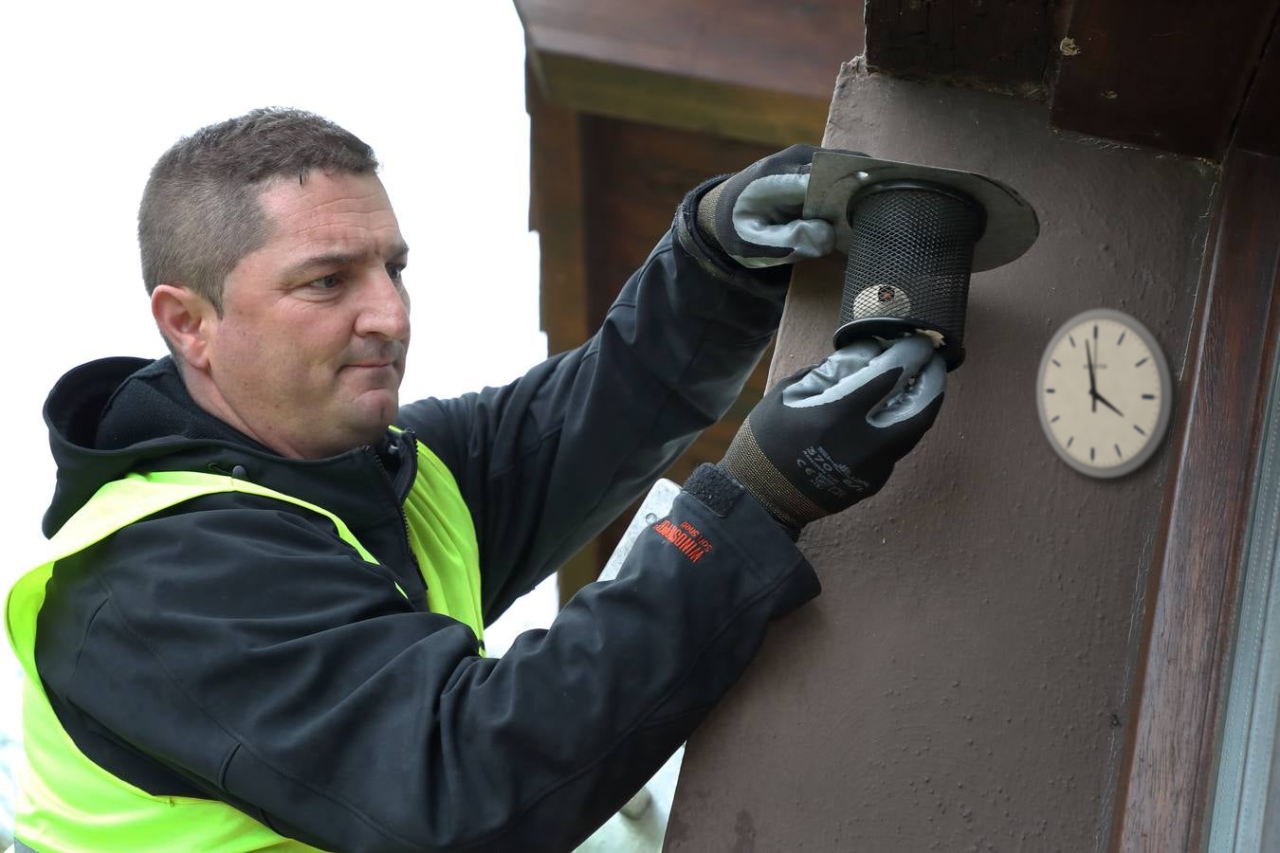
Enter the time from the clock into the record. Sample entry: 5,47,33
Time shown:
3,58,00
